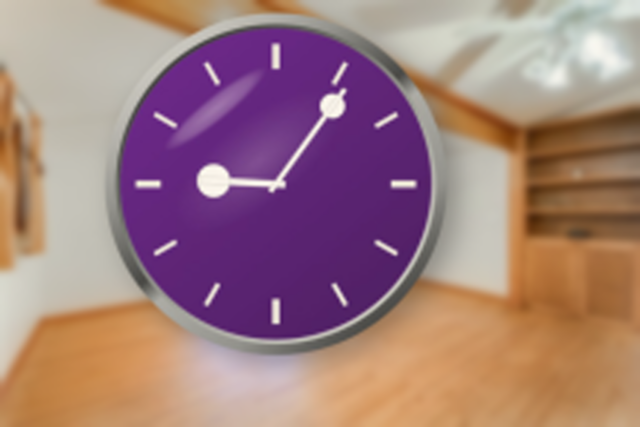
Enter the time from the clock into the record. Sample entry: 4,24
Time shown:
9,06
